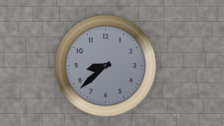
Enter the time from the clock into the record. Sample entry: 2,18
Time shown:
8,38
